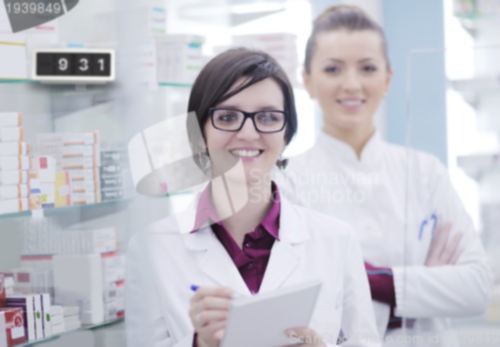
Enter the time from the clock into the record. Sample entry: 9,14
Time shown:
9,31
